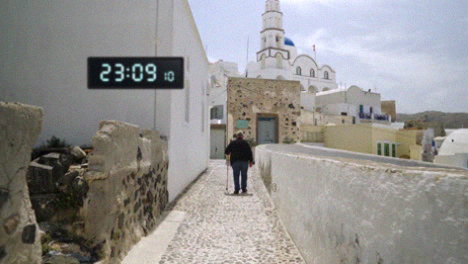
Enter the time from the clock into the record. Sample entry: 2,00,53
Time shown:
23,09,10
